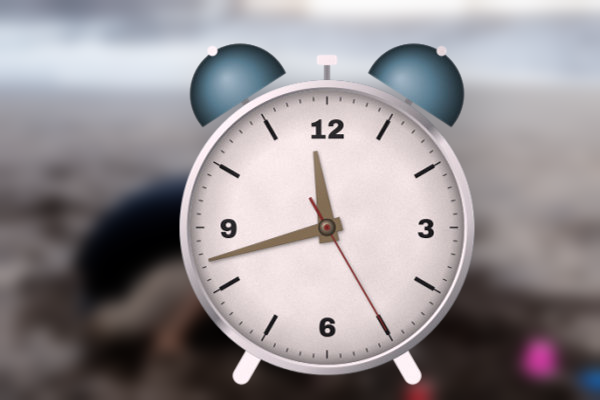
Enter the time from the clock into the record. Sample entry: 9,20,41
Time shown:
11,42,25
